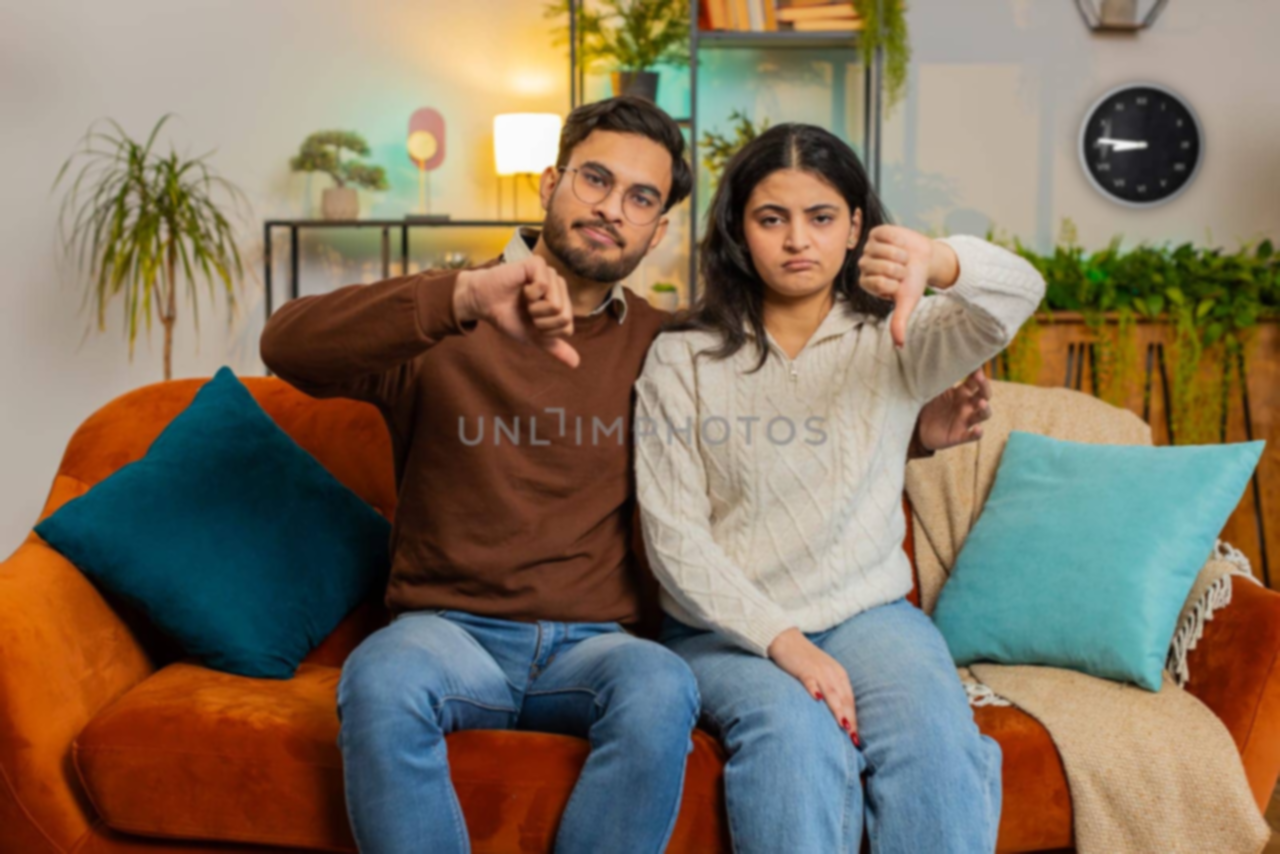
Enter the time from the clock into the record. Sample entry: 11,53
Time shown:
8,46
